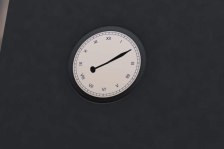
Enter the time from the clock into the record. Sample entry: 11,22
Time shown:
8,10
